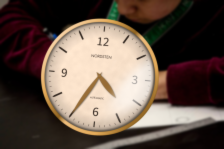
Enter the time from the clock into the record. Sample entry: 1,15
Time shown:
4,35
